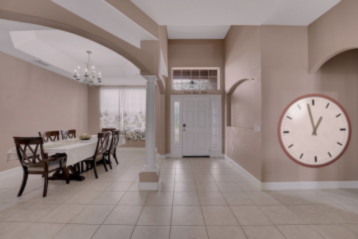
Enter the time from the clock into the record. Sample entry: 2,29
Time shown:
12,58
